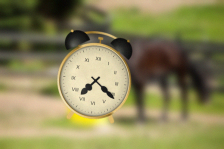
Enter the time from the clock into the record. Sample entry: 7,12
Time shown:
7,21
